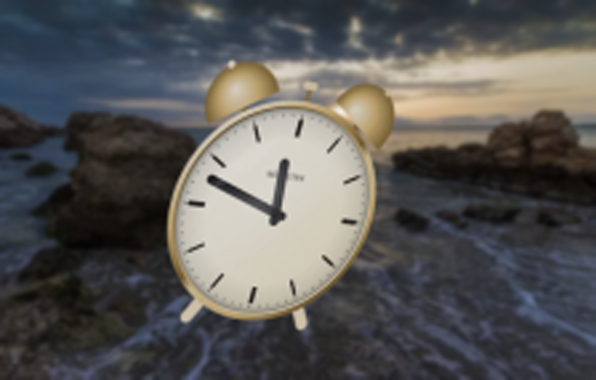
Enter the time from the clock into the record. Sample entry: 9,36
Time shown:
11,48
